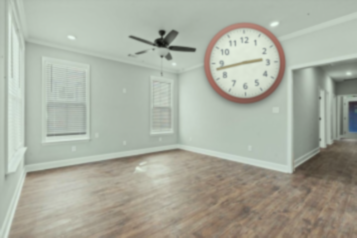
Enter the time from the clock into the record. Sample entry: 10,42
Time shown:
2,43
